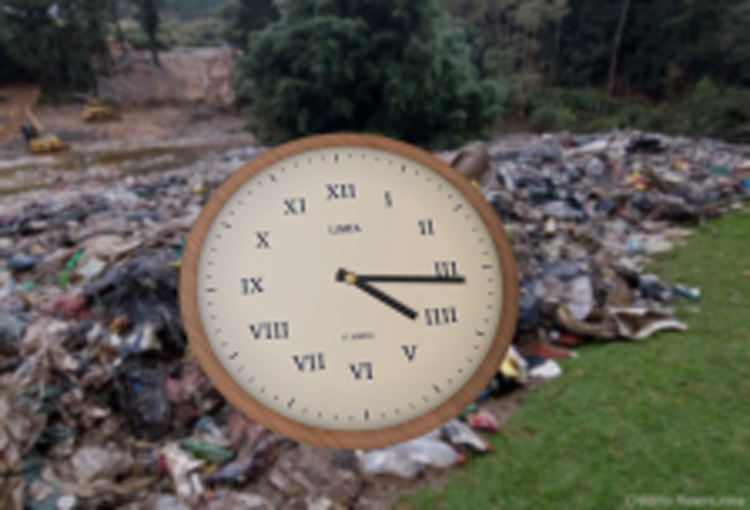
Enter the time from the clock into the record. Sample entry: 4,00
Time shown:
4,16
